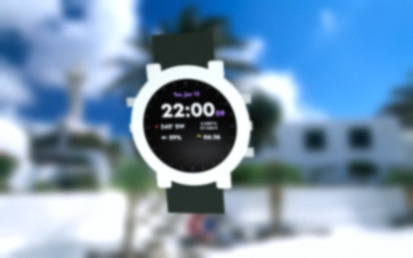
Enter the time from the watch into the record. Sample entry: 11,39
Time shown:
22,00
